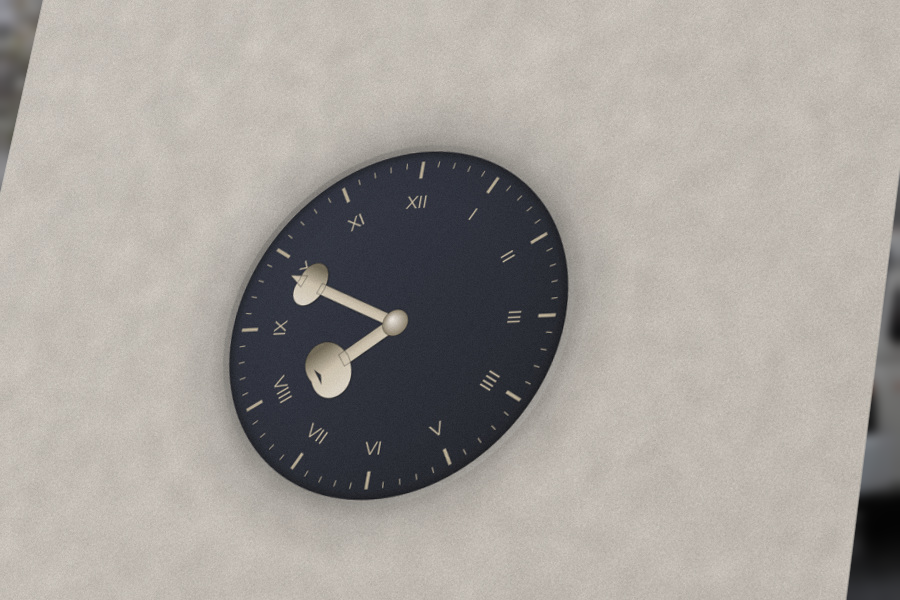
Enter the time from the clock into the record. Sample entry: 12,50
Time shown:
7,49
